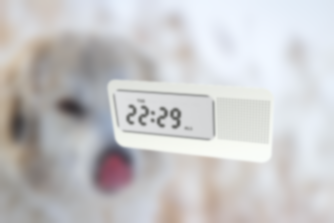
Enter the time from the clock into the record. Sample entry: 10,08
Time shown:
22,29
